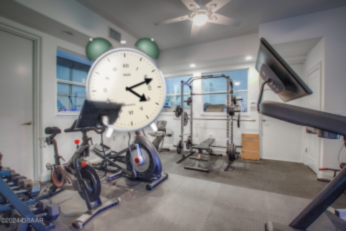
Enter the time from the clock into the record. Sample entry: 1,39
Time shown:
4,12
